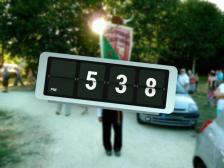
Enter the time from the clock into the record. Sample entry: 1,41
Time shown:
5,38
